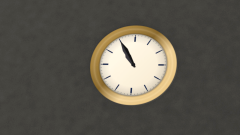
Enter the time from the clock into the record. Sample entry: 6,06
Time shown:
10,55
